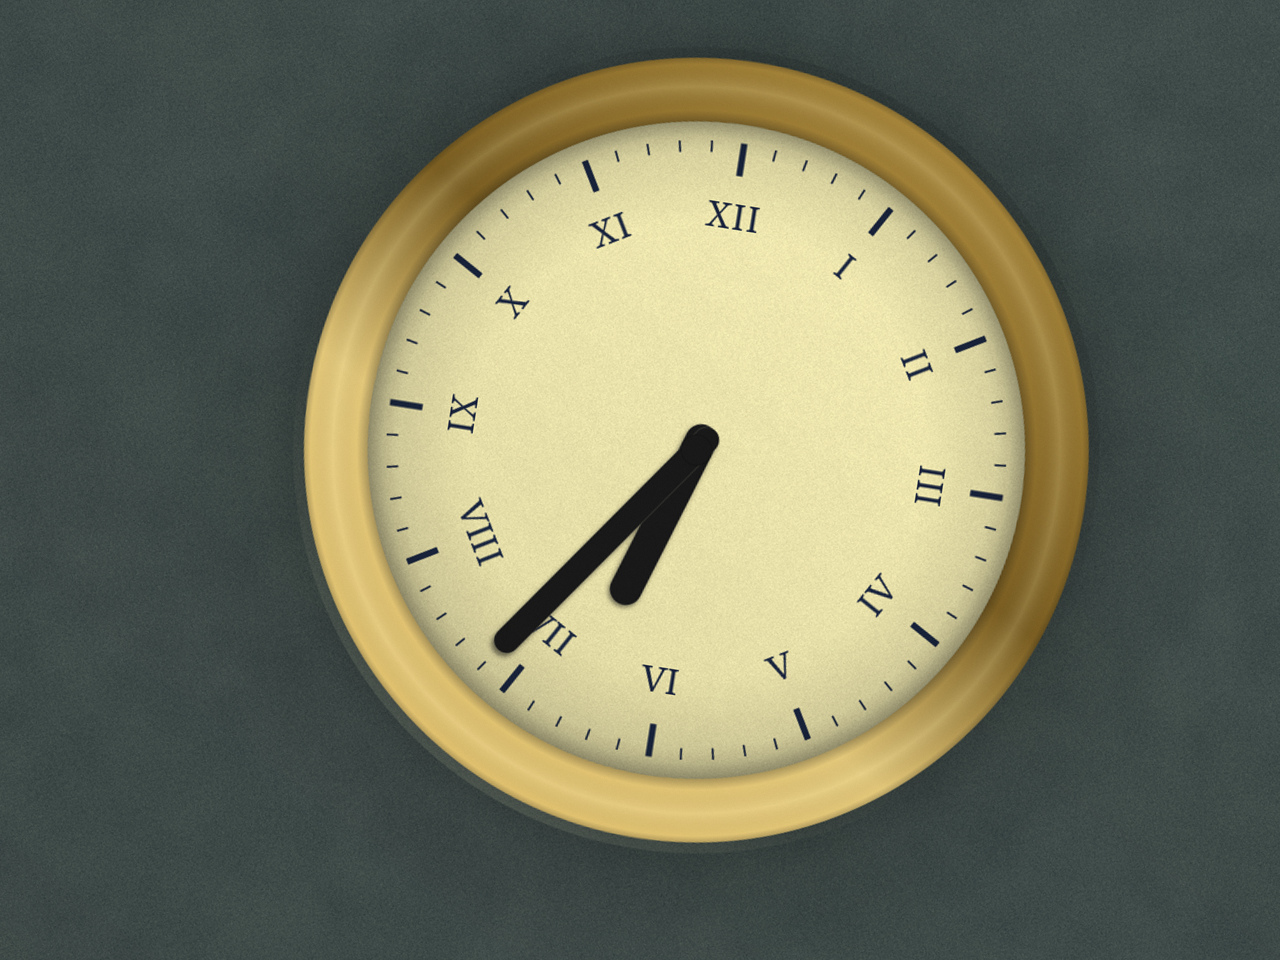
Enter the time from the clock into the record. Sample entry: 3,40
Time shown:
6,36
